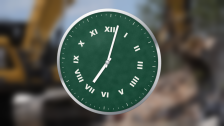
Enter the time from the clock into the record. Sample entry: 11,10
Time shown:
7,02
